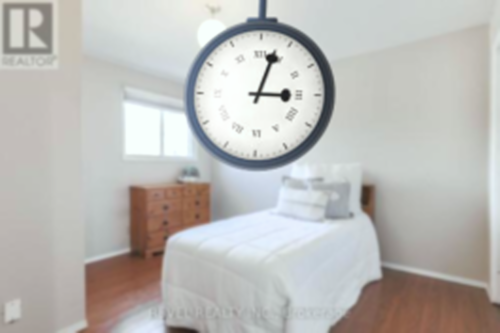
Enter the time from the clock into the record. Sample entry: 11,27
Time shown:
3,03
